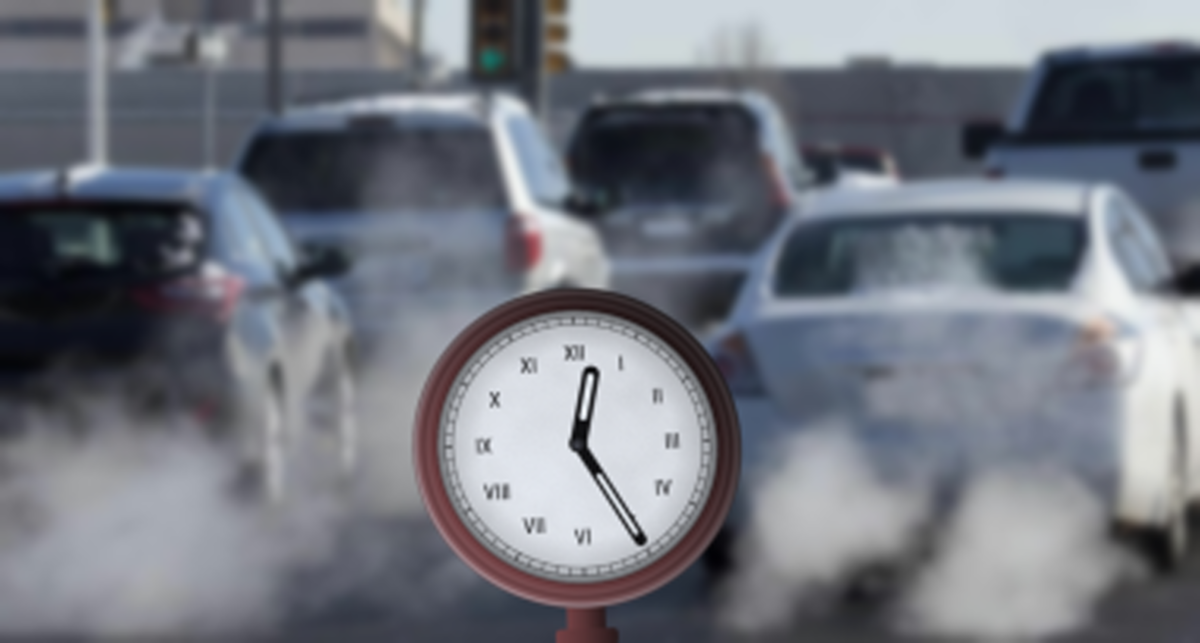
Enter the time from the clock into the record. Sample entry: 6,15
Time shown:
12,25
